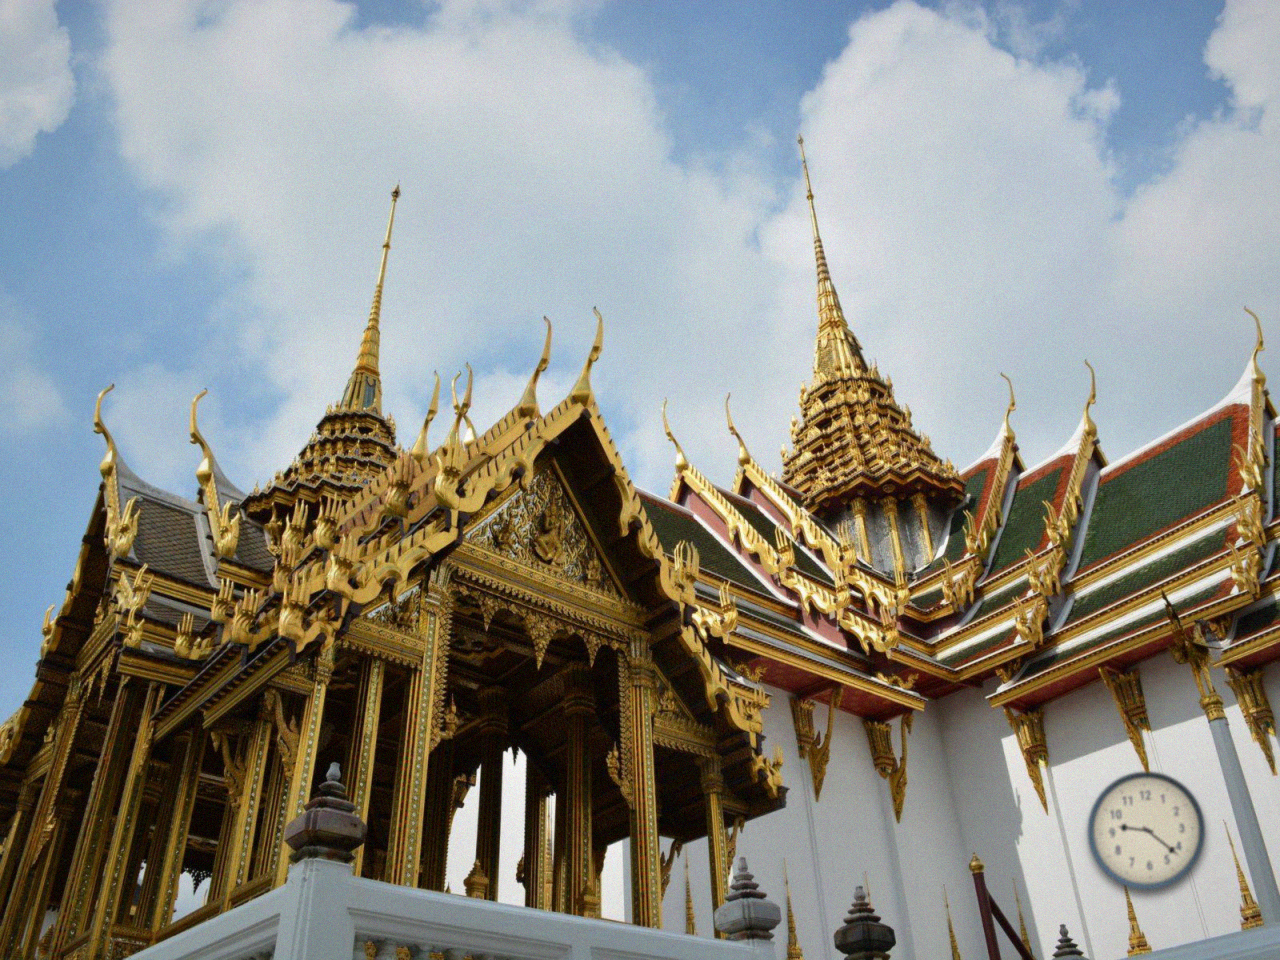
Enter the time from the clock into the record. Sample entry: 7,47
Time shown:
9,22
